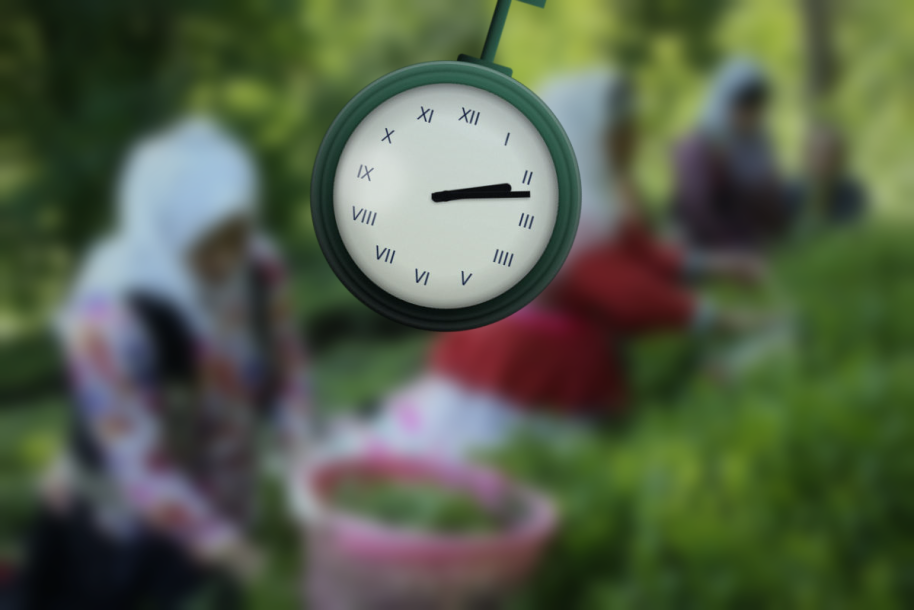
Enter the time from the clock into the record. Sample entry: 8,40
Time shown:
2,12
